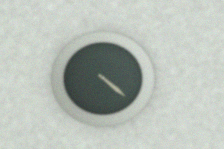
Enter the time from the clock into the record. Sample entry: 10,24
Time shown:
4,22
